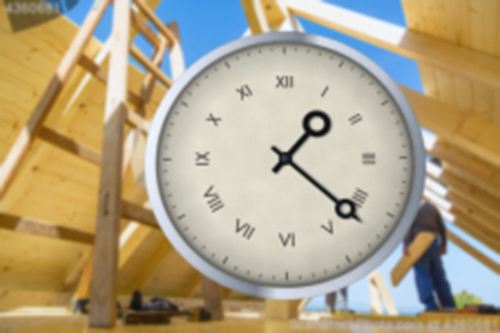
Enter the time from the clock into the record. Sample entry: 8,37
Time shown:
1,22
